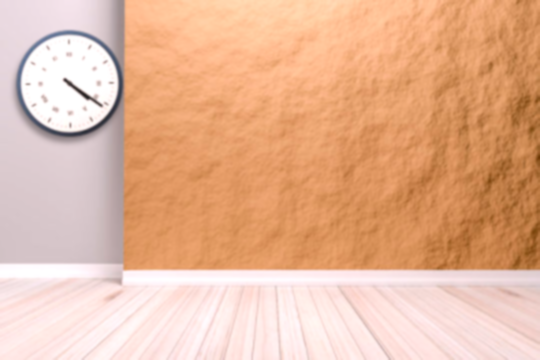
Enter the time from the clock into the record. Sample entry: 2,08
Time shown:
4,21
